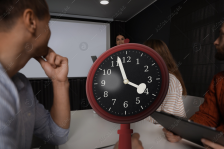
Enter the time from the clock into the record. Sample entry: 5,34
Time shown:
3,57
